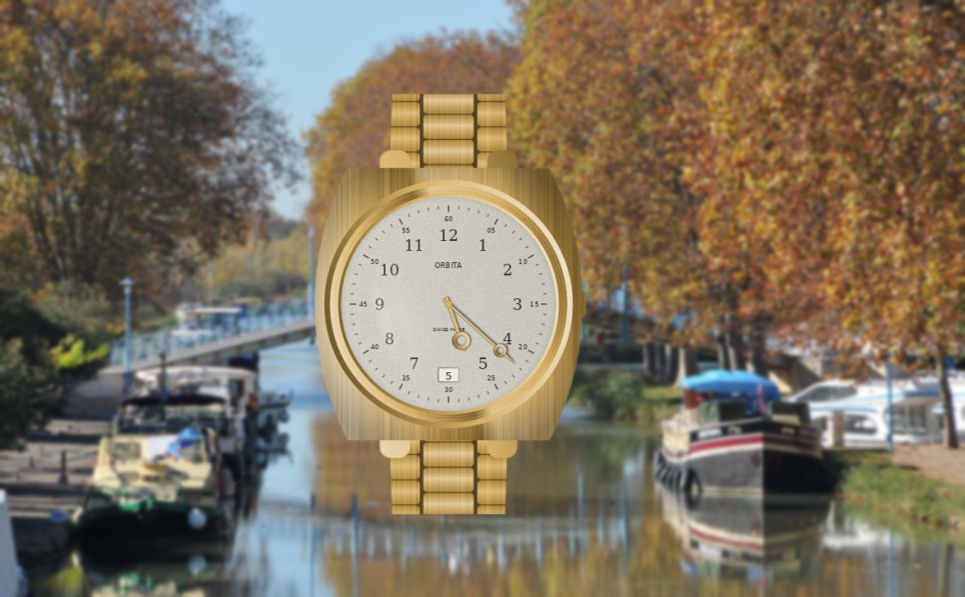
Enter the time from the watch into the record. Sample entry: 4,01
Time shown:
5,22
